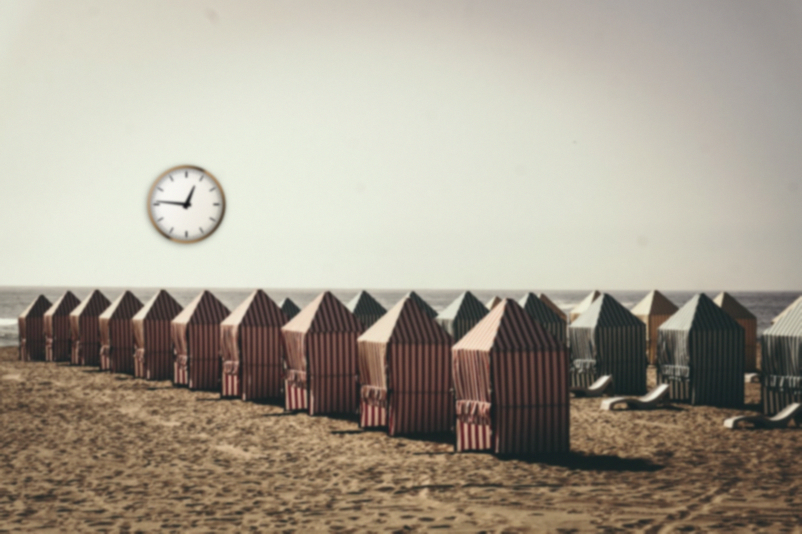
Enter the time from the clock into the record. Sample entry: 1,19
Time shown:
12,46
